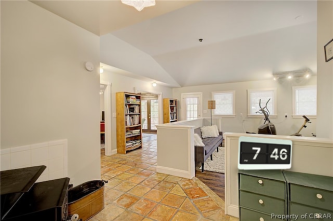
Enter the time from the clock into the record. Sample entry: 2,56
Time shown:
7,46
